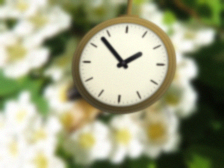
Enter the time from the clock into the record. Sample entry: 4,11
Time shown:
1,53
